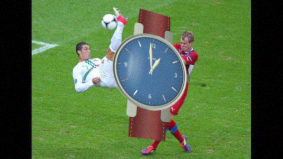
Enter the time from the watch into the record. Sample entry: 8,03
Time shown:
12,59
